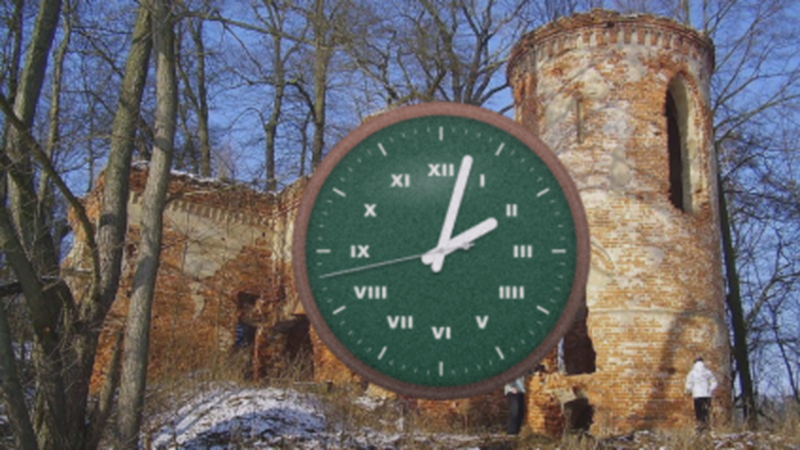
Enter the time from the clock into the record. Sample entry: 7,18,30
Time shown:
2,02,43
